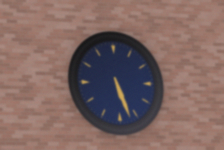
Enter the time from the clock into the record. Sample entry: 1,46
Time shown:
5,27
